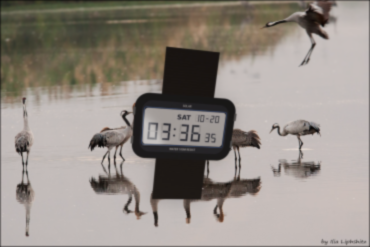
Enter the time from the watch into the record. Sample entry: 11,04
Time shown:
3,36
